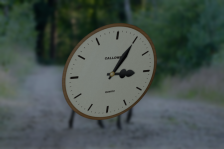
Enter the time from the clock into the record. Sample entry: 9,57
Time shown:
3,05
